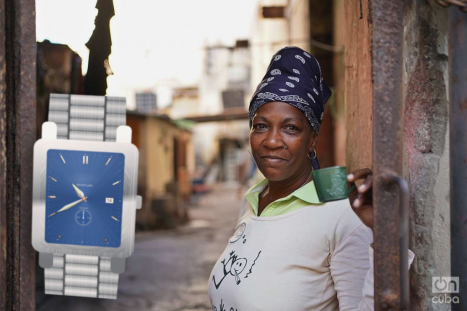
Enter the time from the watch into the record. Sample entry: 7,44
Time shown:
10,40
